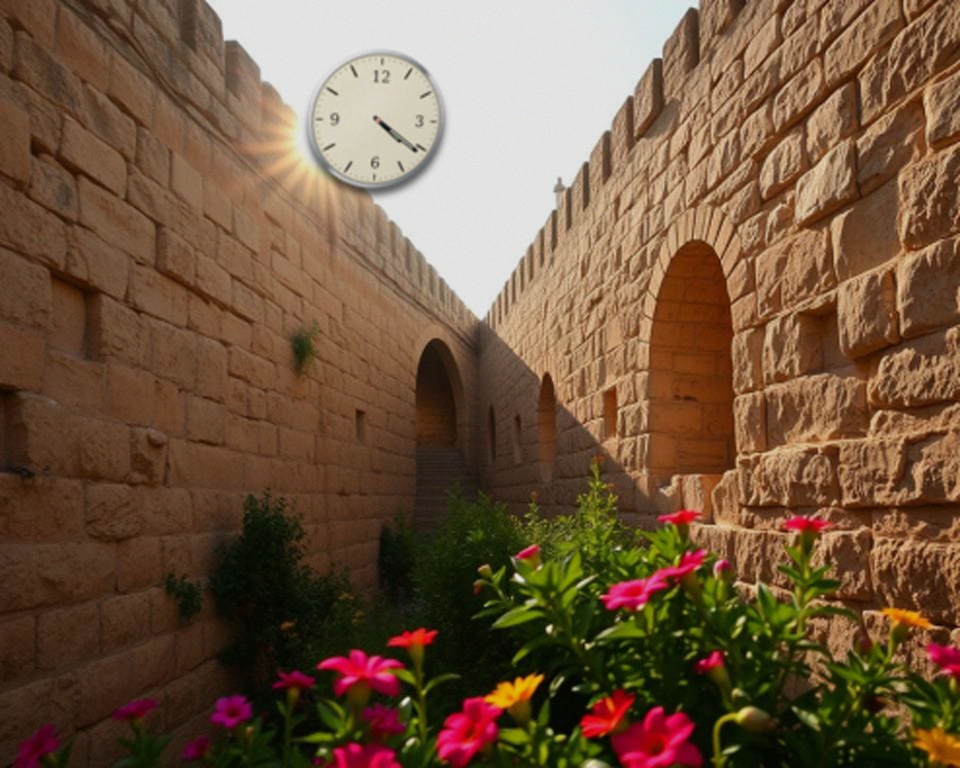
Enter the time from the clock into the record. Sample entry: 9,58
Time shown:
4,21
